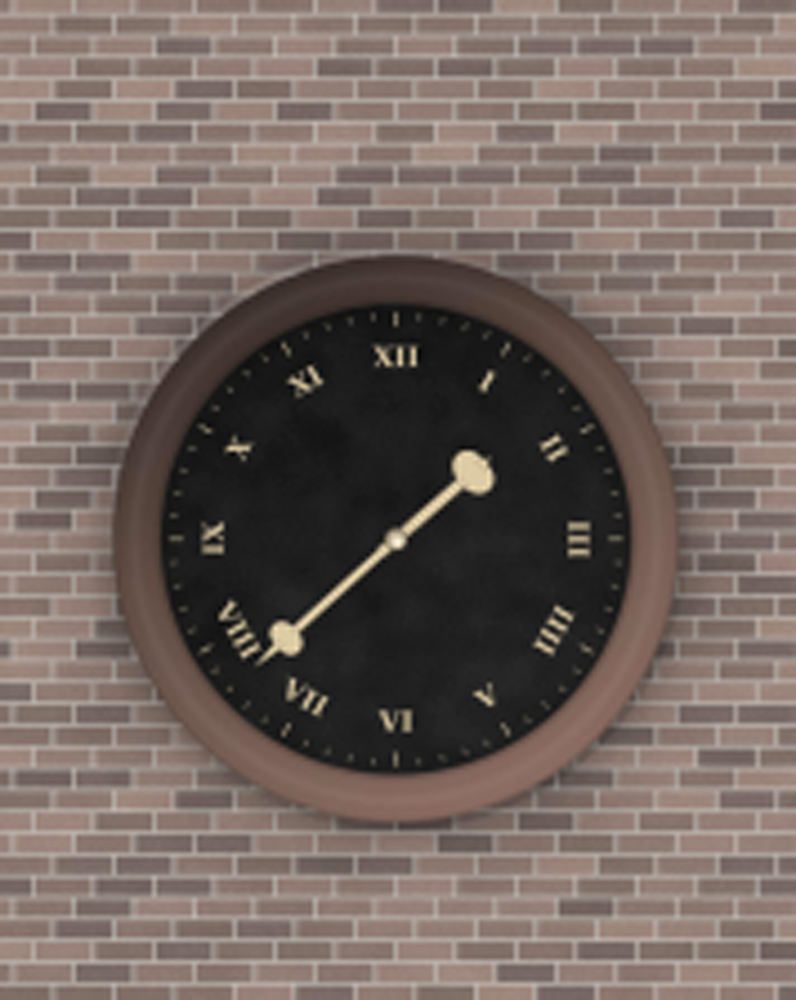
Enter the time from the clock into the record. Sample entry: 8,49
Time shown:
1,38
